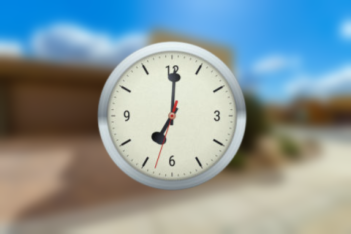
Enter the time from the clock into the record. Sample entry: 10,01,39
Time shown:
7,00,33
